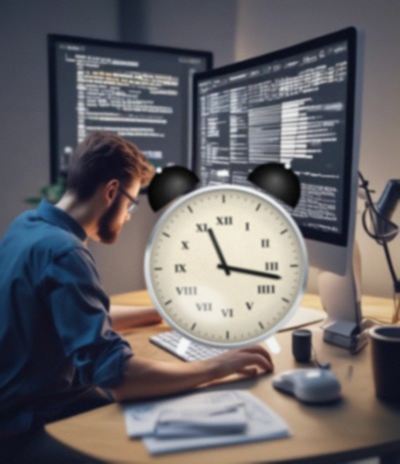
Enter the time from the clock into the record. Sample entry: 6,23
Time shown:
11,17
